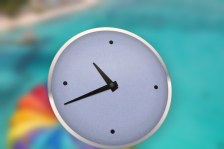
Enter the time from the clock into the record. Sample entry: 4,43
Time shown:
10,41
